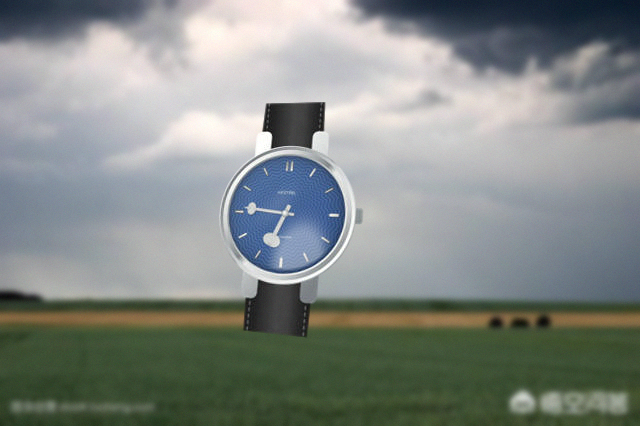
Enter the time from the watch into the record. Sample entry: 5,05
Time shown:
6,46
